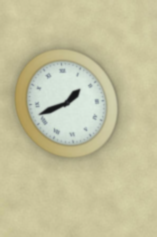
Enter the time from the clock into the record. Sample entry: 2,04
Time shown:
1,42
